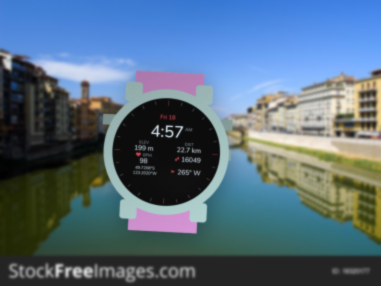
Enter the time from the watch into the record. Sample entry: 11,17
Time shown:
4,57
